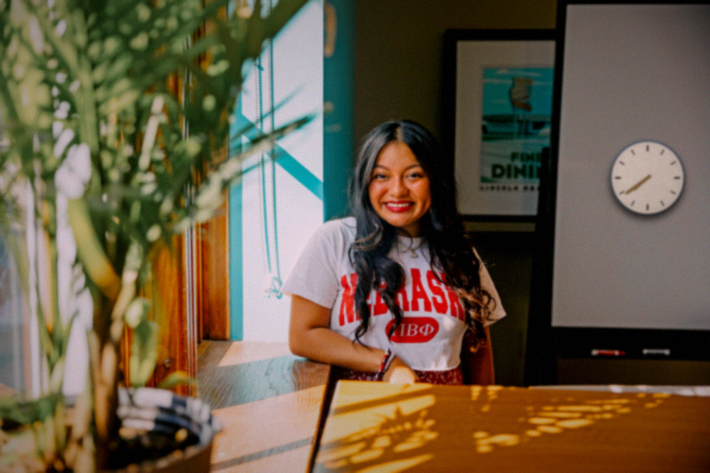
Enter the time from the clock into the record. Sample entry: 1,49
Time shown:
7,39
